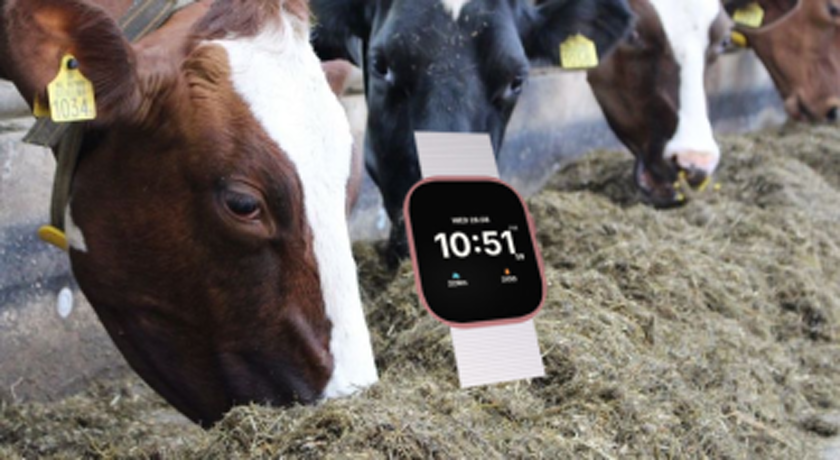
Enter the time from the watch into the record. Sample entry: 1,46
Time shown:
10,51
